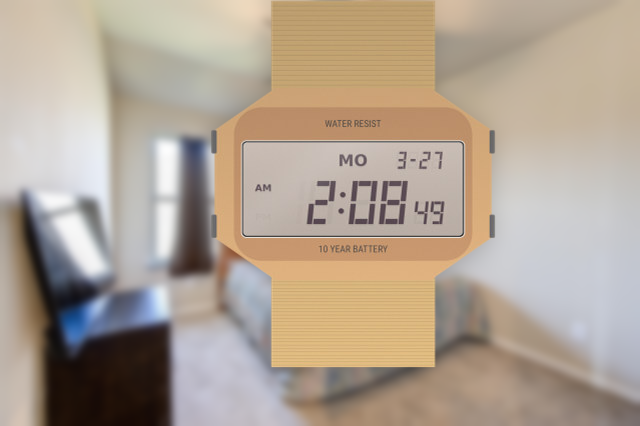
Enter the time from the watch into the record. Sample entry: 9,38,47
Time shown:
2,08,49
